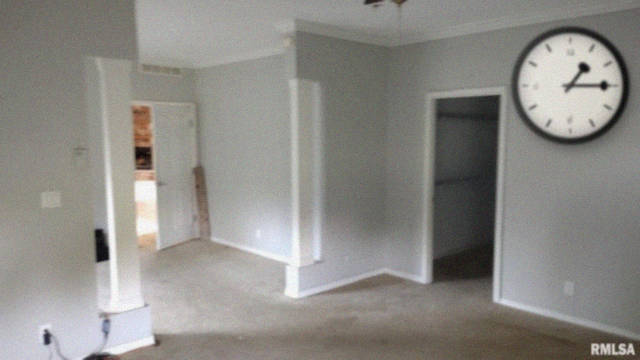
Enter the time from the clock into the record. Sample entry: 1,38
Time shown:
1,15
